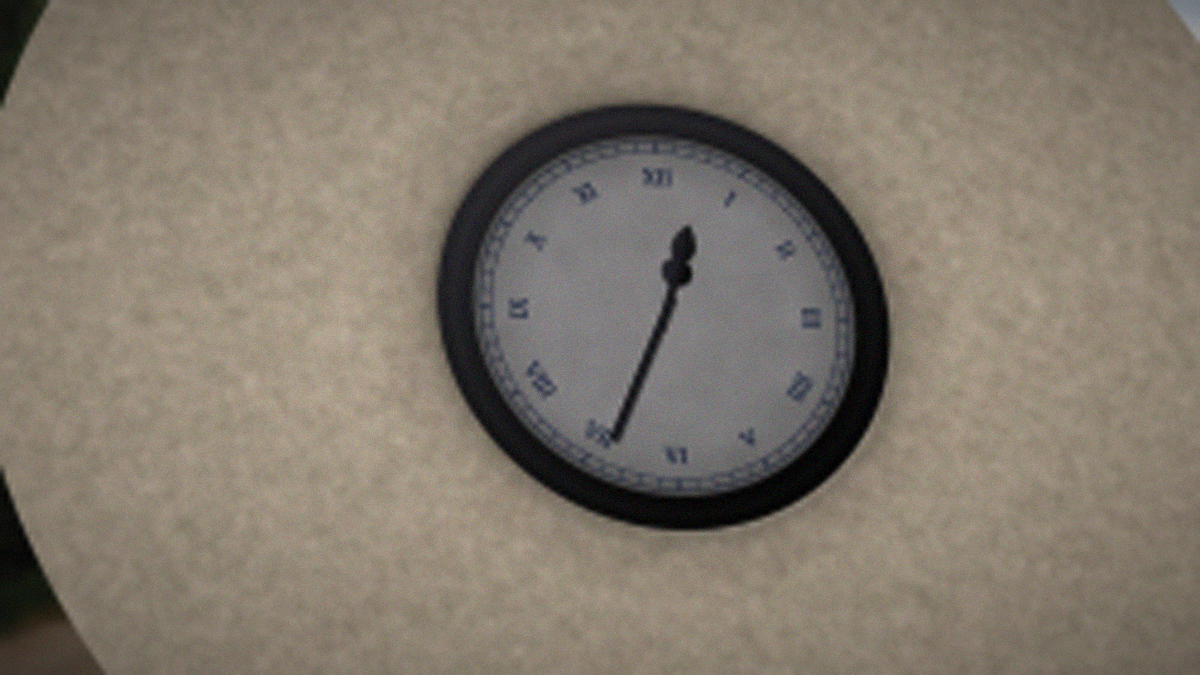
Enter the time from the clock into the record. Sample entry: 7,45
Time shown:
12,34
